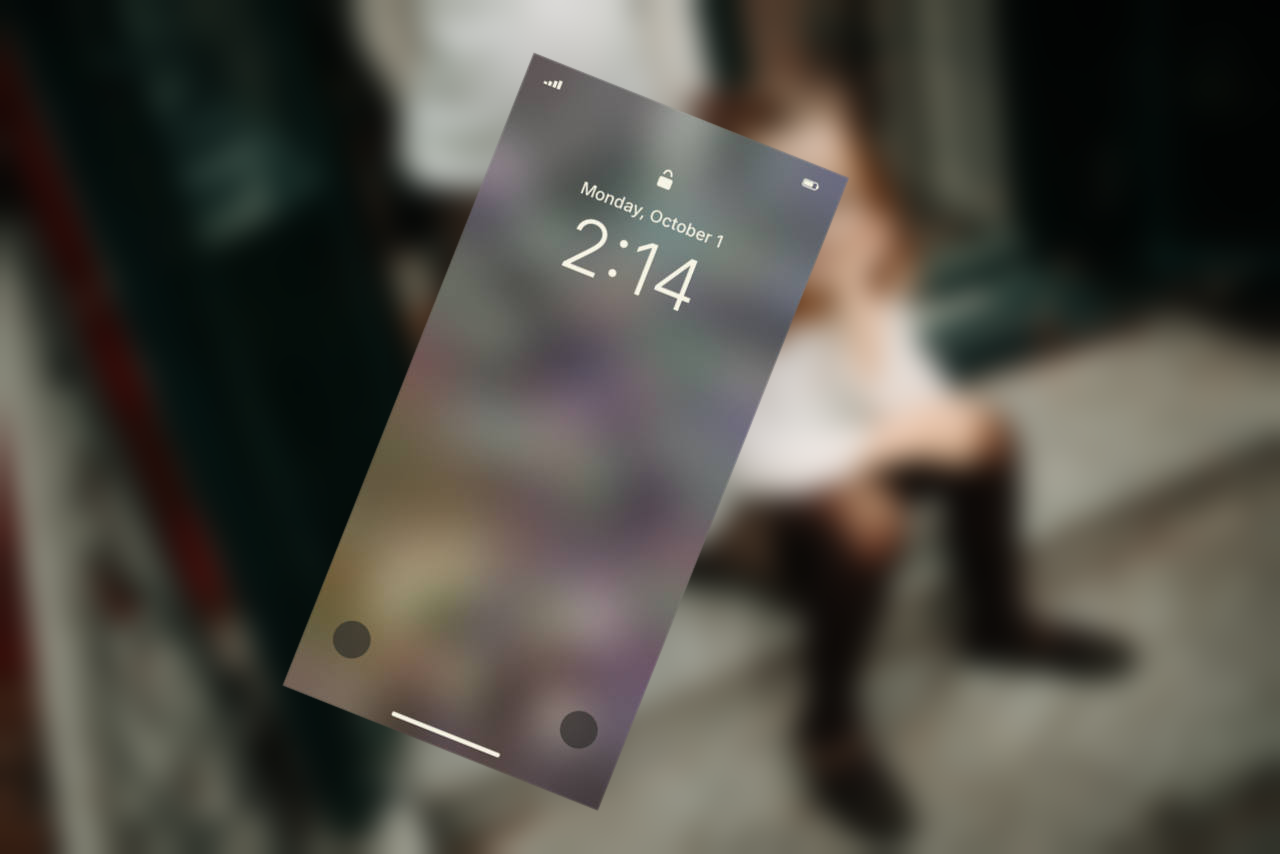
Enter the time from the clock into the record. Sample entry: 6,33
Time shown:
2,14
